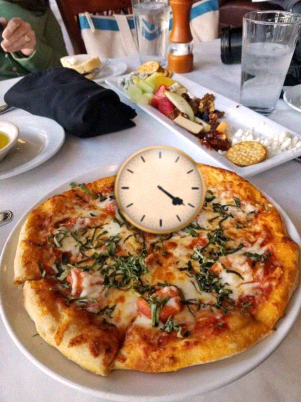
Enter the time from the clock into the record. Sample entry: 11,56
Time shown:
4,21
